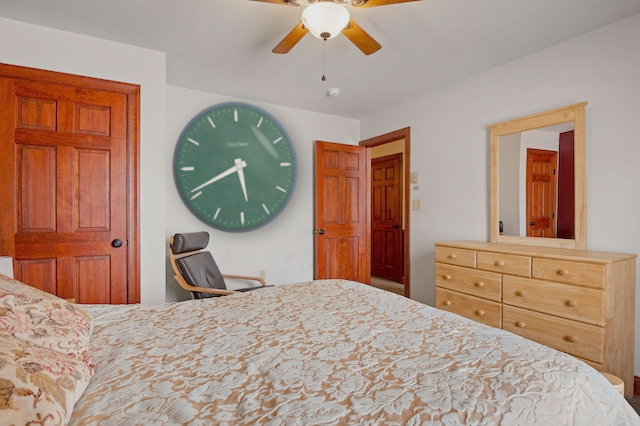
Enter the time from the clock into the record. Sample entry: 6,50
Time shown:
5,41
